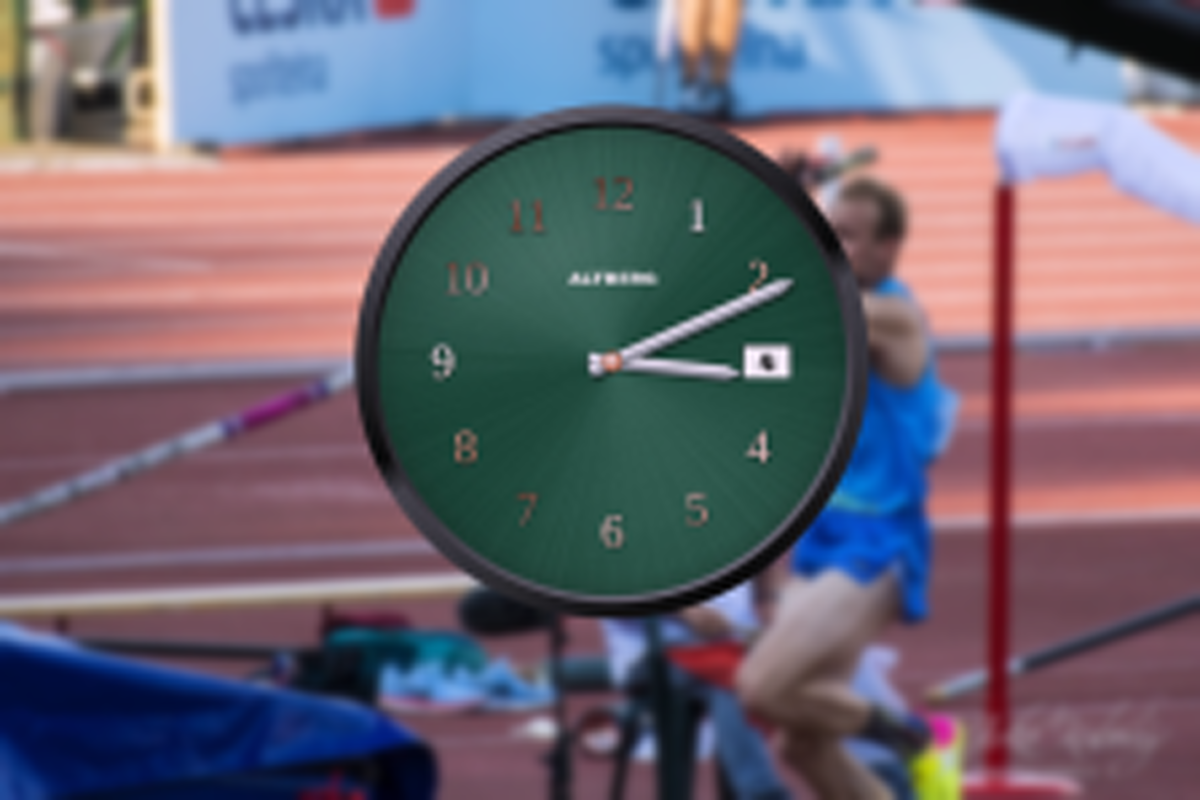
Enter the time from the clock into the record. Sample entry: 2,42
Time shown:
3,11
